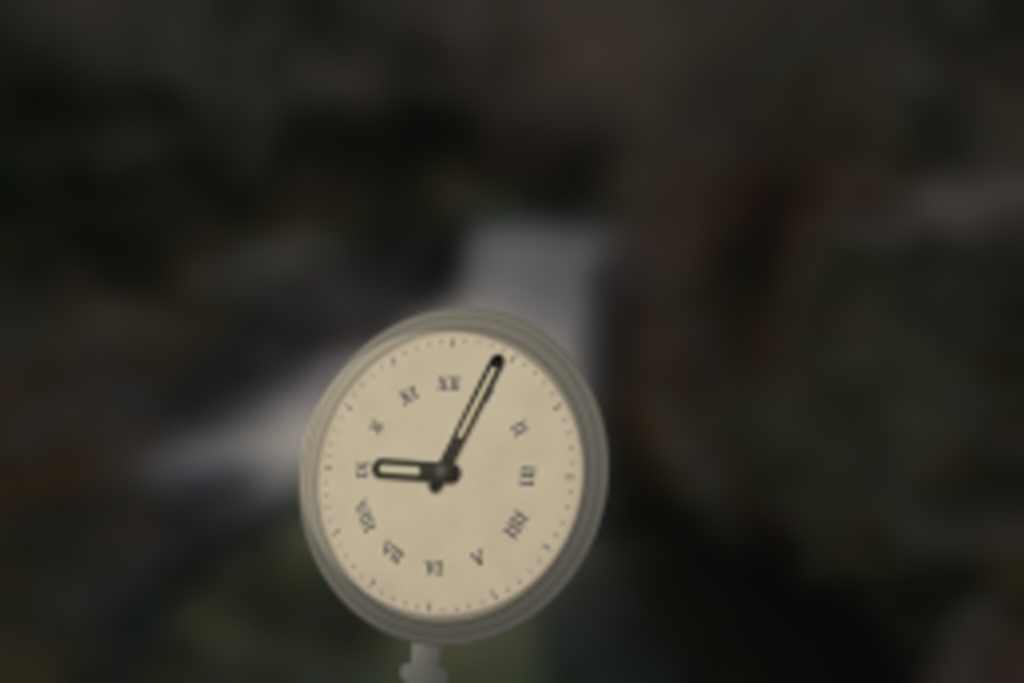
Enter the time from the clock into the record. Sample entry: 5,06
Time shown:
9,04
